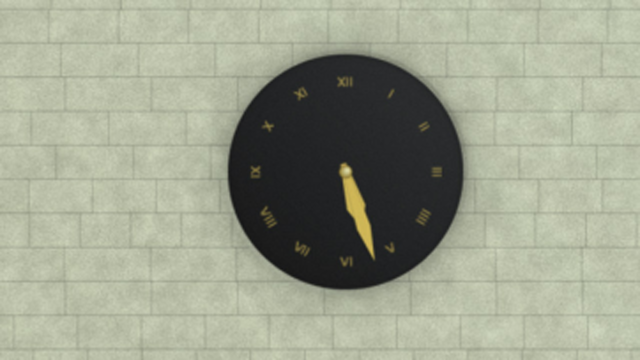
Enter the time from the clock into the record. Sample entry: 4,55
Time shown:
5,27
